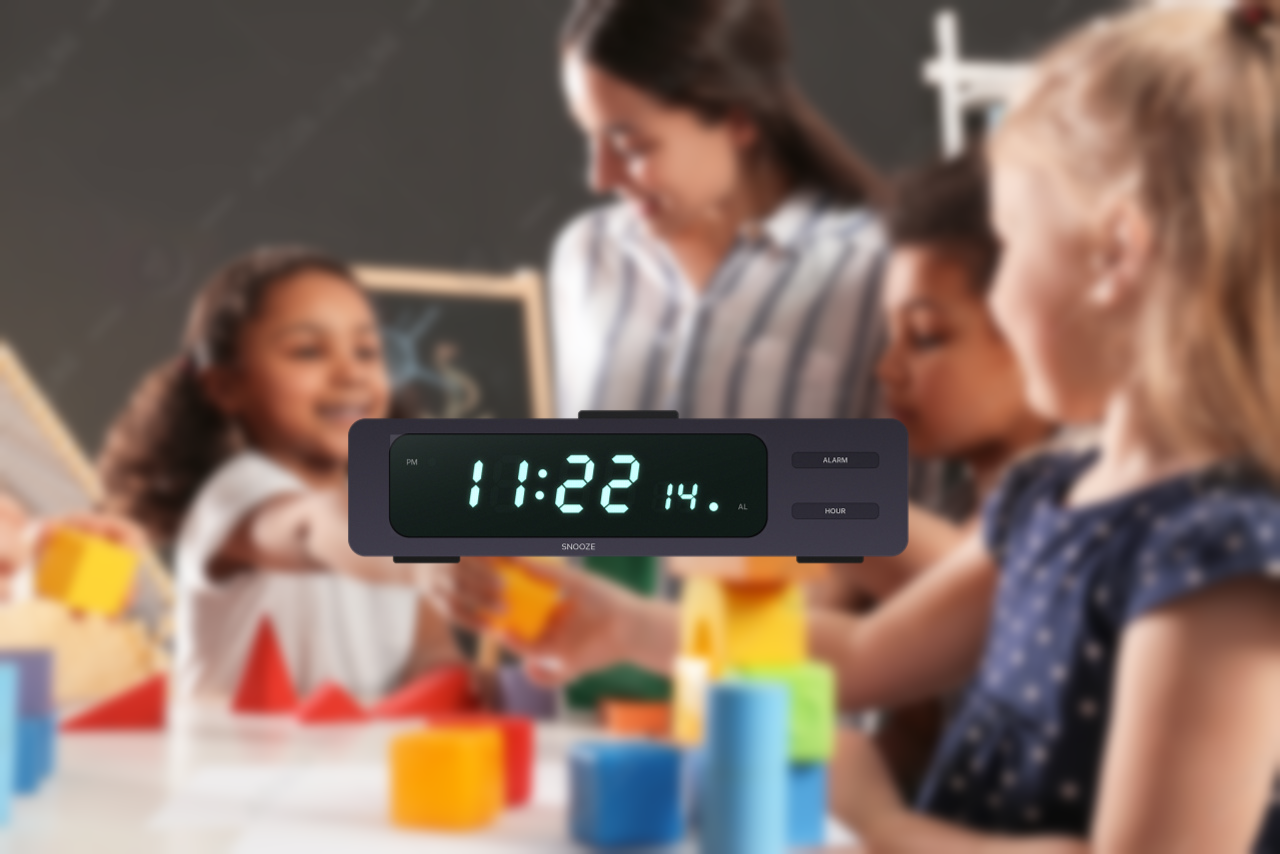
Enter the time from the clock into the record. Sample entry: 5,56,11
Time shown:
11,22,14
